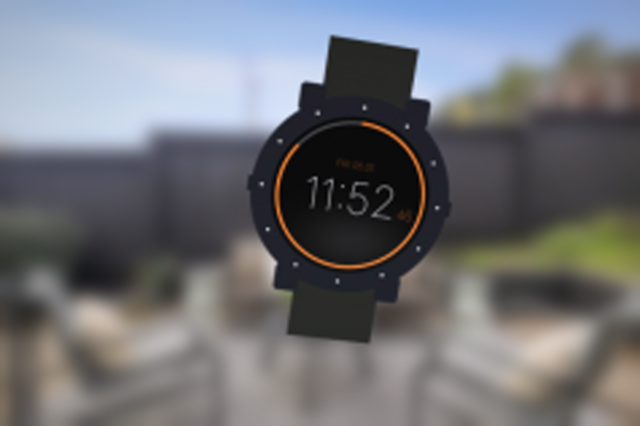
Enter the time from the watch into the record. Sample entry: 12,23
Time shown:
11,52
